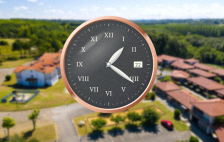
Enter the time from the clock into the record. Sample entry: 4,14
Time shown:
1,21
